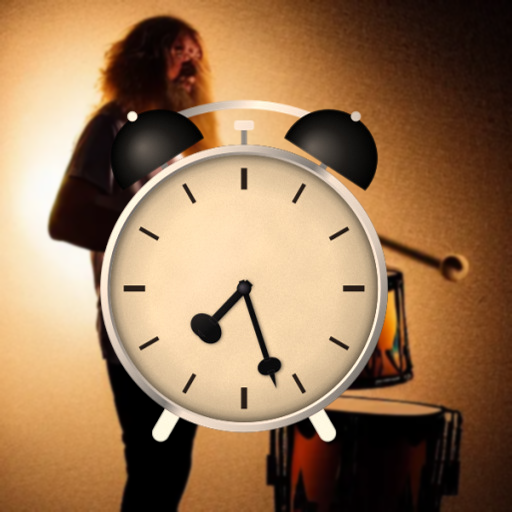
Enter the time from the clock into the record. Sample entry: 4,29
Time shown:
7,27
